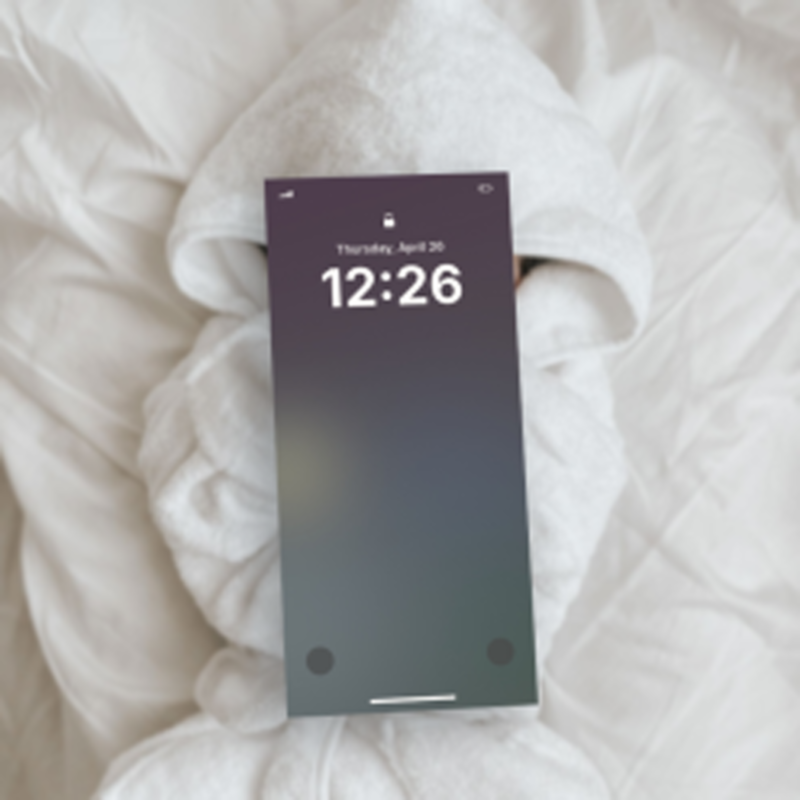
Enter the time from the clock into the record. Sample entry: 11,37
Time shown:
12,26
